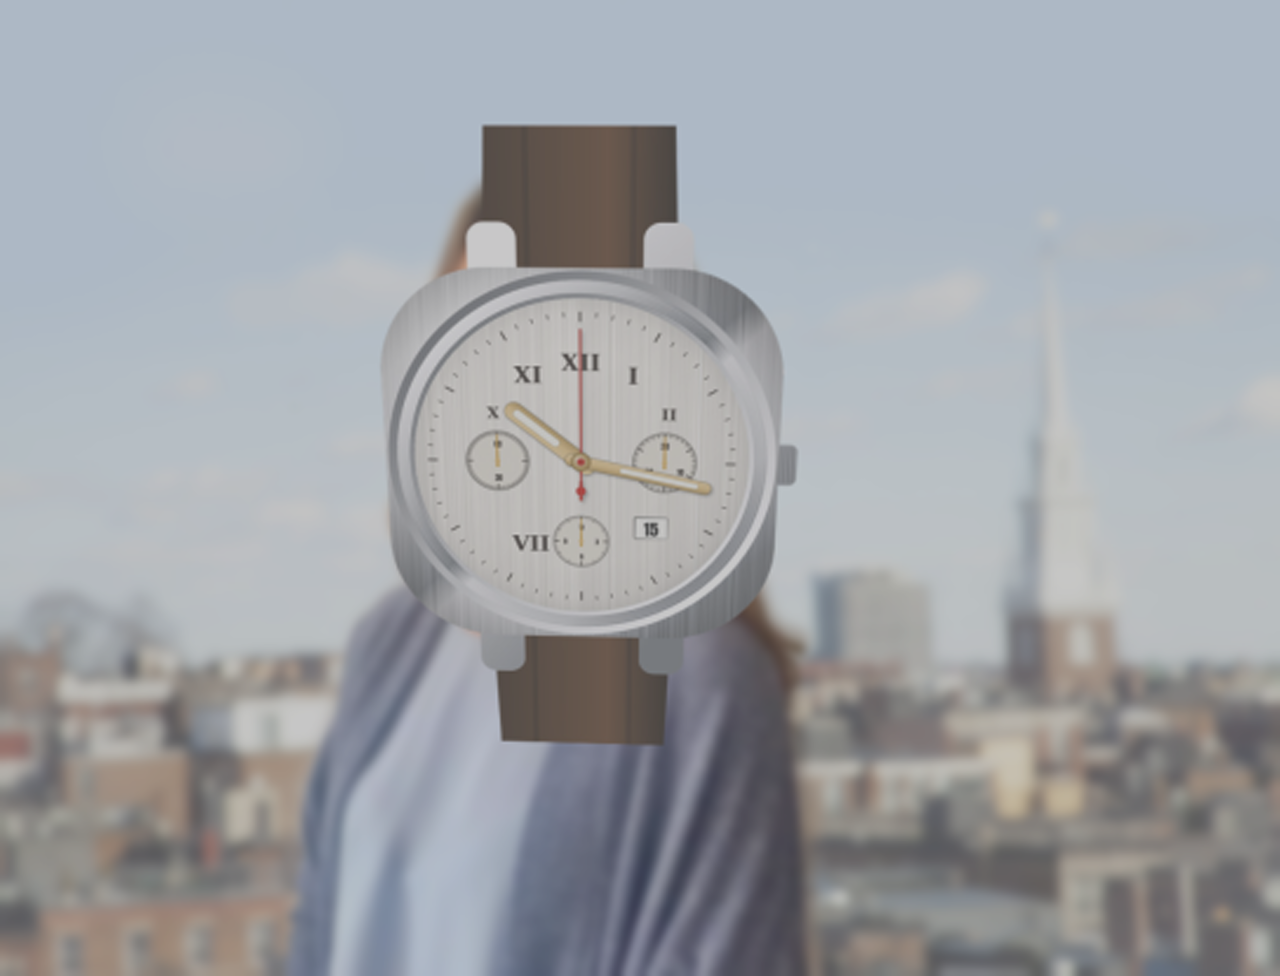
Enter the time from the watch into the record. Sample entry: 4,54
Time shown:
10,17
